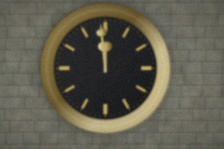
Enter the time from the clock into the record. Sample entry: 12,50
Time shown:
11,59
